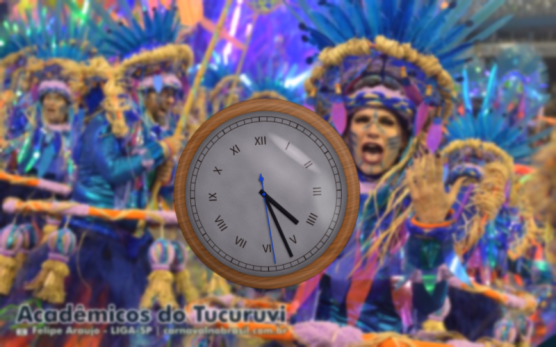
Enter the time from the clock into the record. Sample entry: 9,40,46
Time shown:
4,26,29
